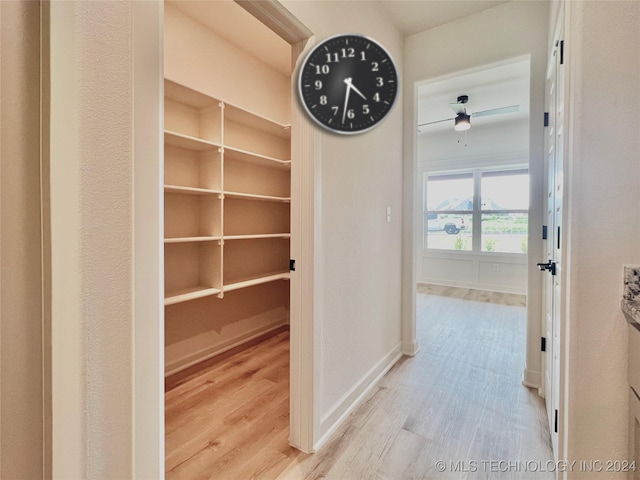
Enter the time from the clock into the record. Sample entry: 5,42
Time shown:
4,32
